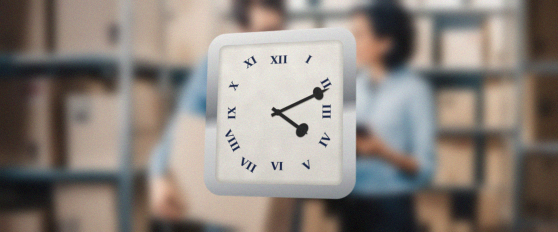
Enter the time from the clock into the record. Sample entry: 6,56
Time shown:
4,11
